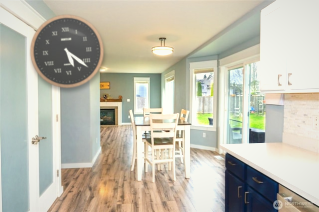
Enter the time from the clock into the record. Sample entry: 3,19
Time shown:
5,22
